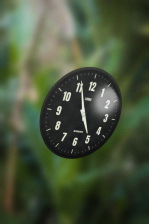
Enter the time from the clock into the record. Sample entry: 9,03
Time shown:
4,56
